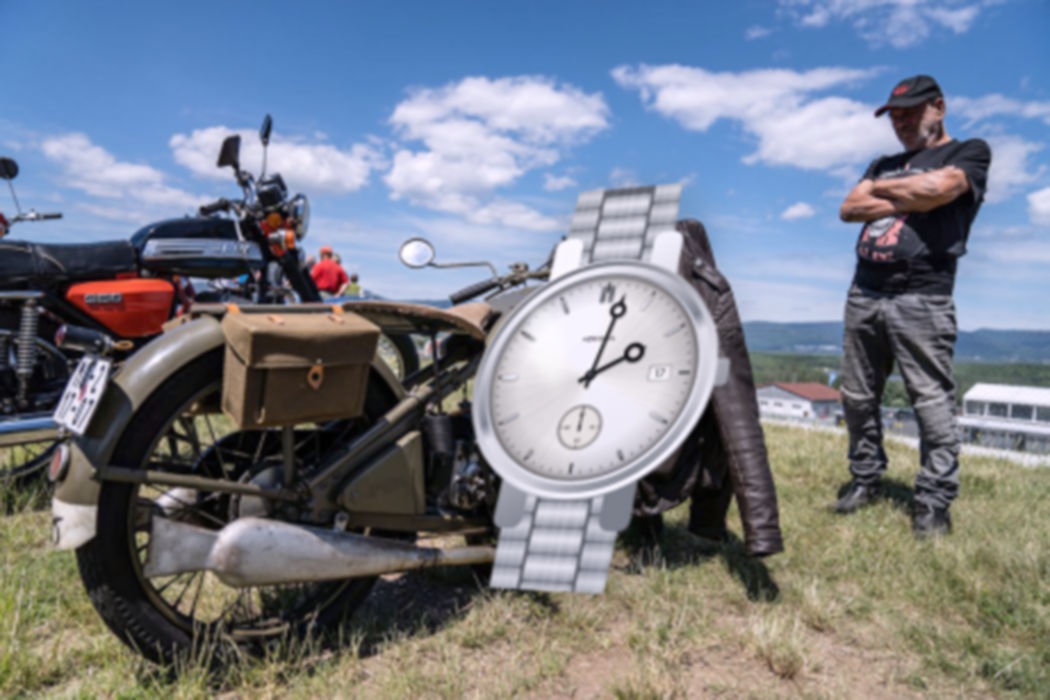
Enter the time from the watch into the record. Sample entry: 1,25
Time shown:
2,02
